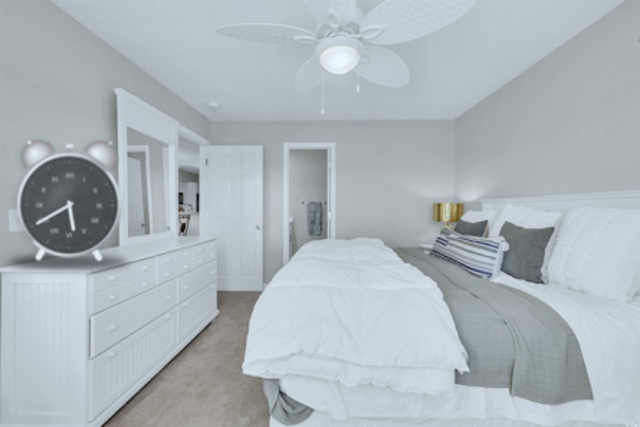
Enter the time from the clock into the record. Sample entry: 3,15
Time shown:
5,40
